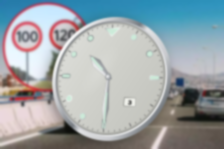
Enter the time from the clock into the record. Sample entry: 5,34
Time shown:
10,30
